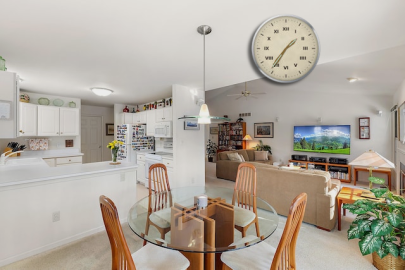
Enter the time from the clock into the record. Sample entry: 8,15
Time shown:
1,36
